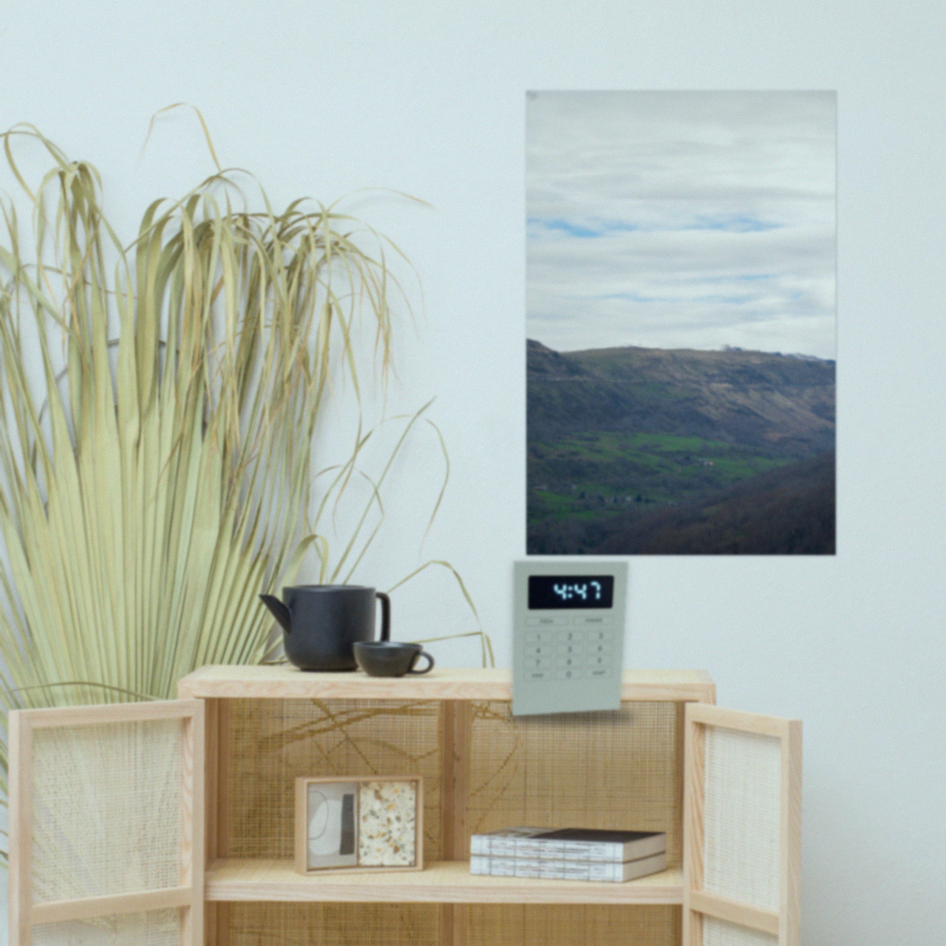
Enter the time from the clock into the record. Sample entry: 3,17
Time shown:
4,47
